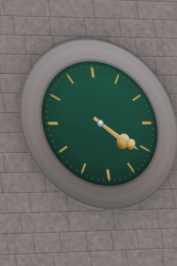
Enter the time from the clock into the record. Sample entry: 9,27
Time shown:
4,21
